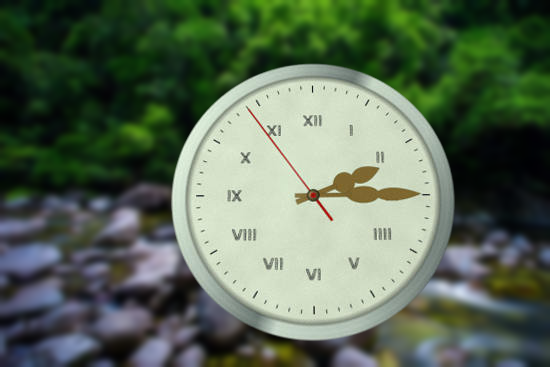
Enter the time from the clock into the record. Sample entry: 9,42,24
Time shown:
2,14,54
